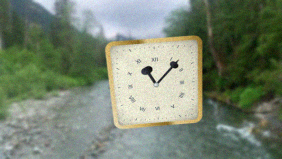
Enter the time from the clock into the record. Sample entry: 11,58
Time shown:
11,07
